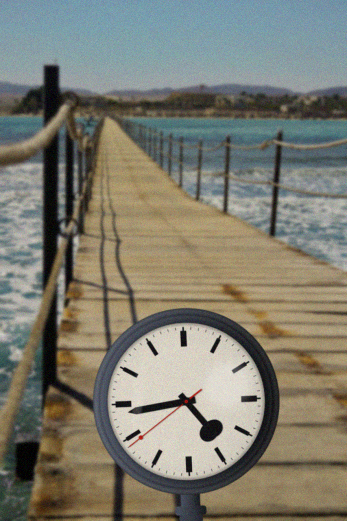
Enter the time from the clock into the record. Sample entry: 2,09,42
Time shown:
4,43,39
